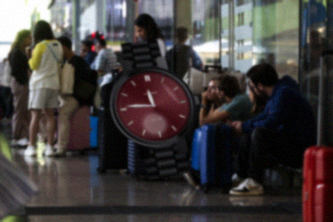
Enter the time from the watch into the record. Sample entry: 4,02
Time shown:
11,46
